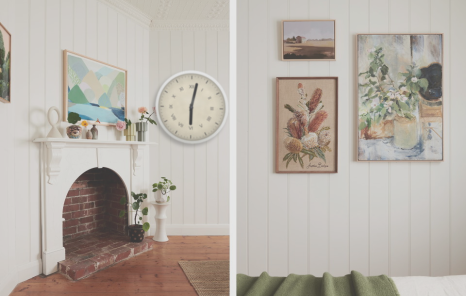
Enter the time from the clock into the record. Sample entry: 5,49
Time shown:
6,02
